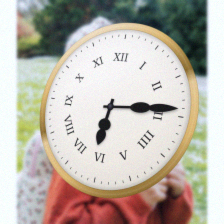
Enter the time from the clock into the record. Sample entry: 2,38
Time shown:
6,14
